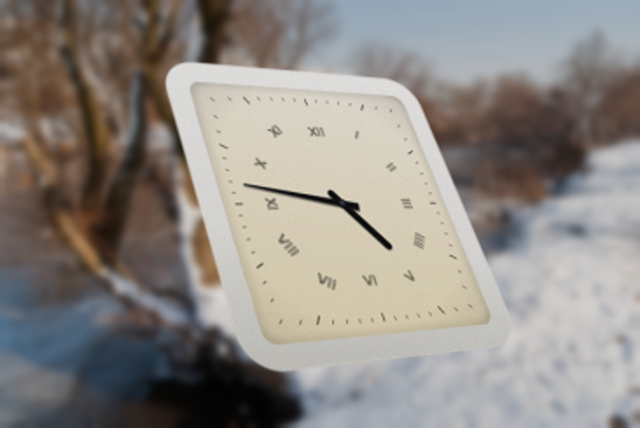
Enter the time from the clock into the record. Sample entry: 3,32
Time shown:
4,47
